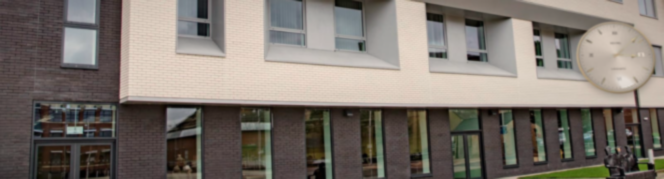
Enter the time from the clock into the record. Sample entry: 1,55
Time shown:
3,08
